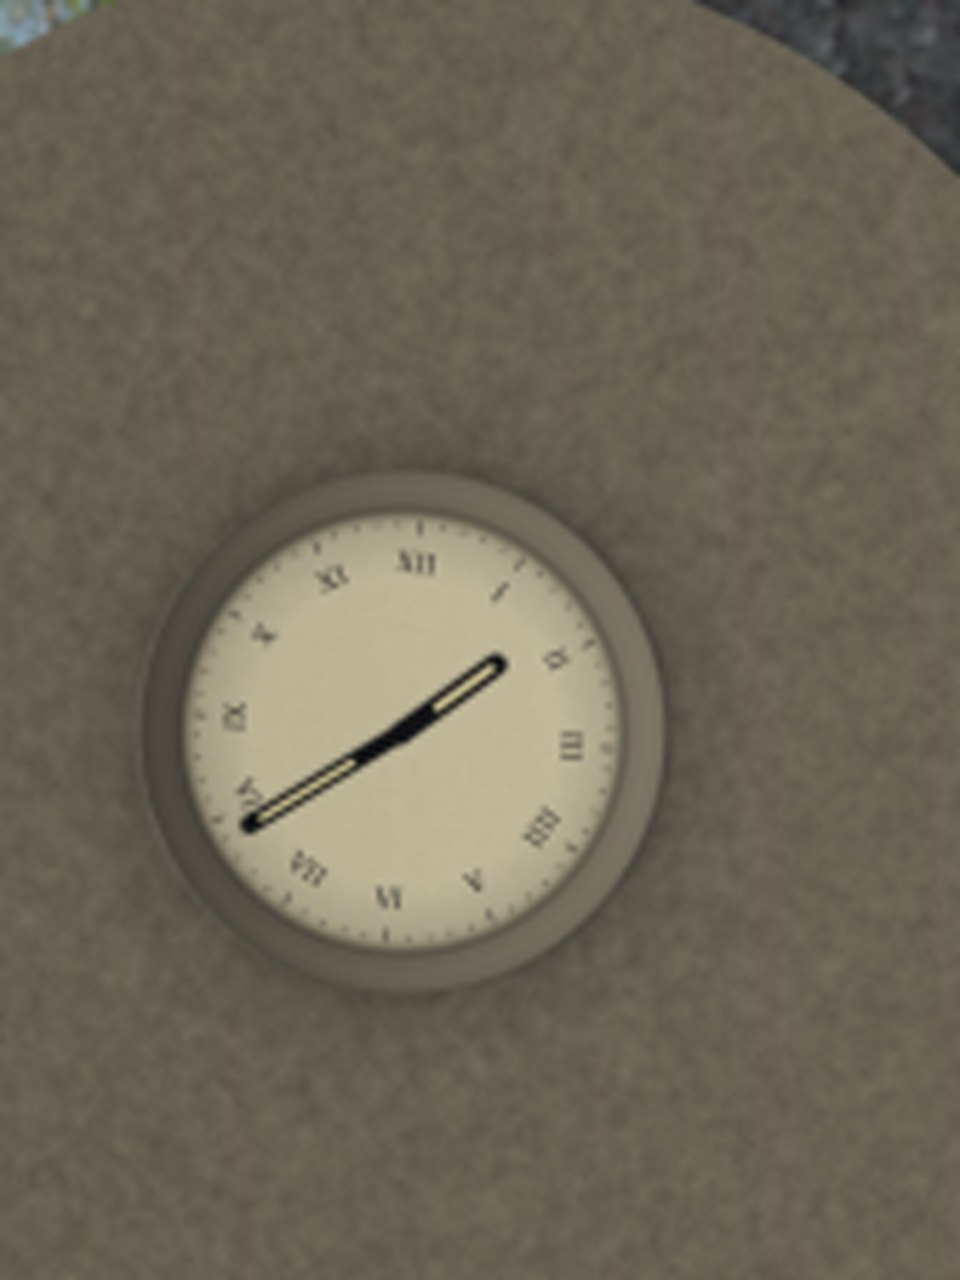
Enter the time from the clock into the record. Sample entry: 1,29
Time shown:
1,39
